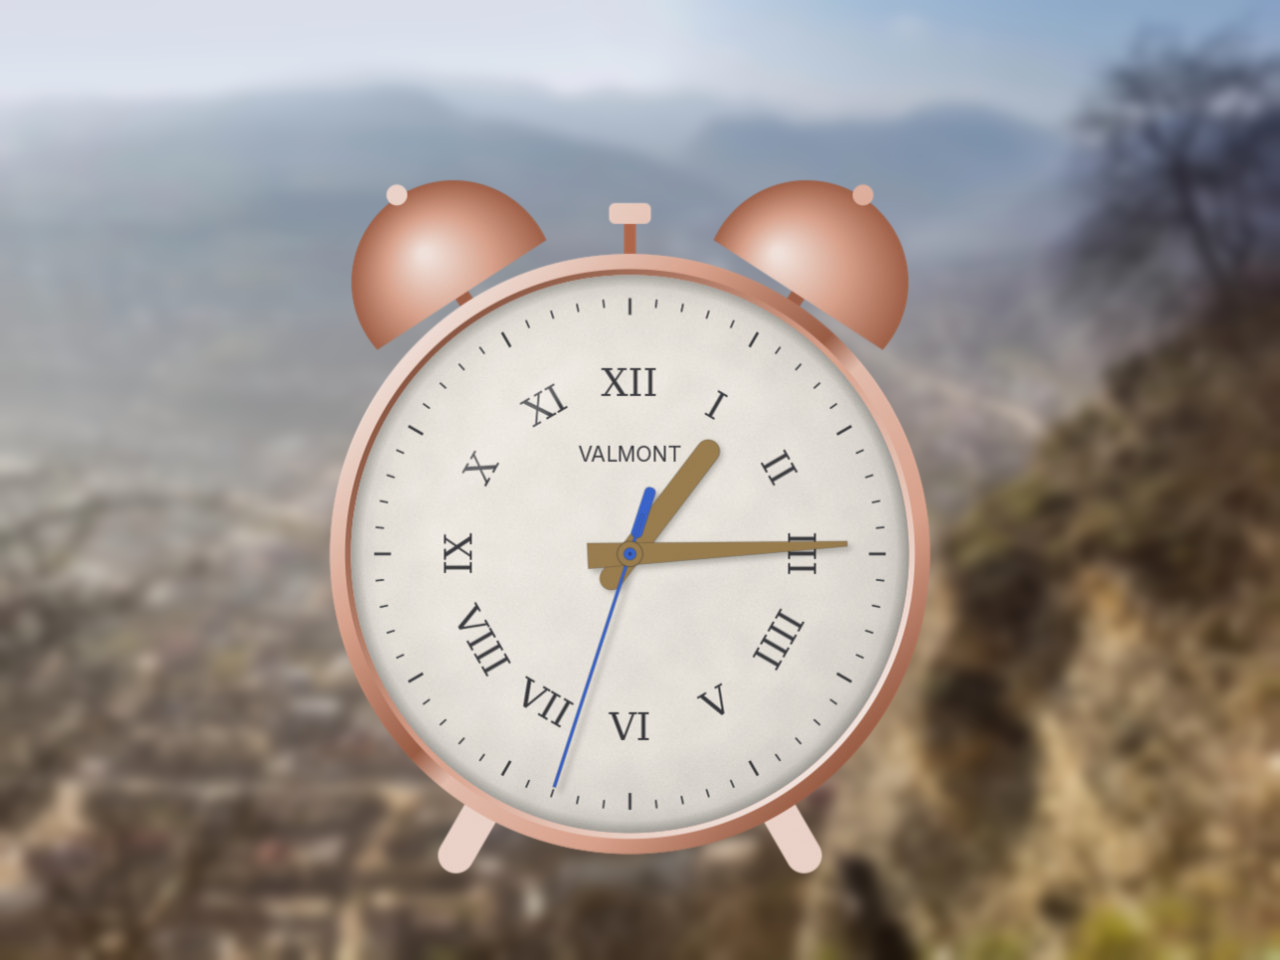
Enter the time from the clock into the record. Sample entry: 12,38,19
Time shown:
1,14,33
